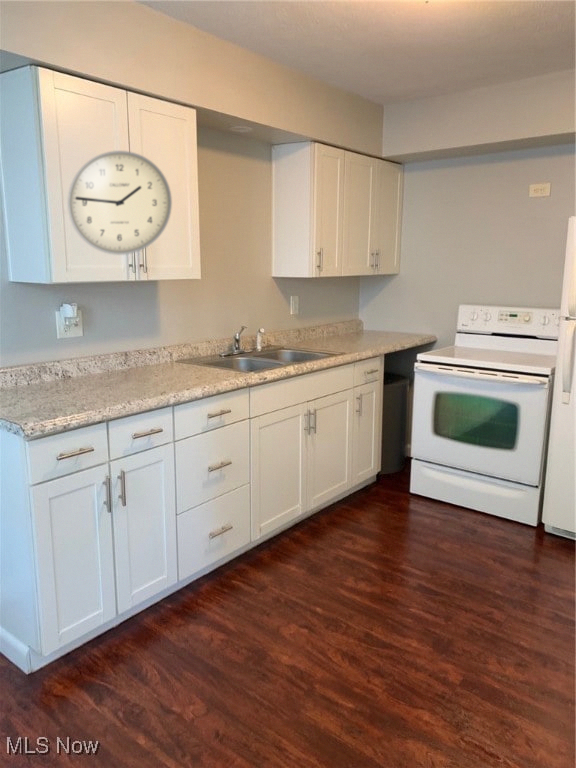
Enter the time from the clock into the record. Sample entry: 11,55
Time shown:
1,46
